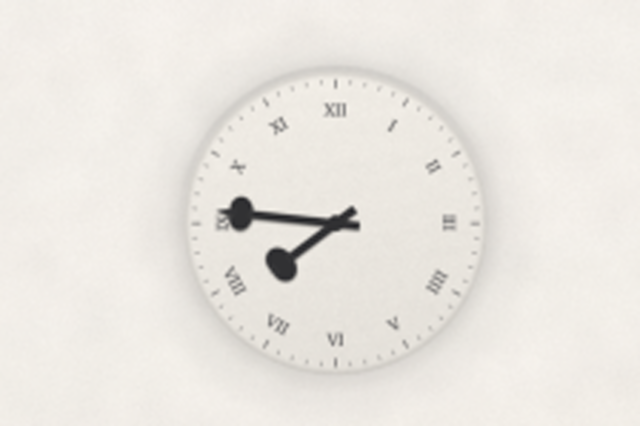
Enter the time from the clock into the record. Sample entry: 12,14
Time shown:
7,46
